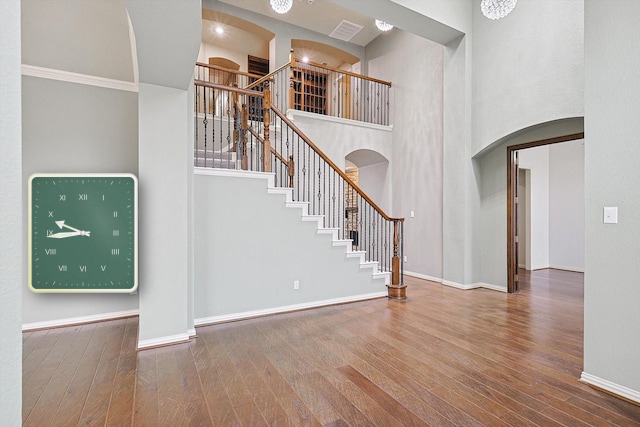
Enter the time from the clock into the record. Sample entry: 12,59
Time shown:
9,44
